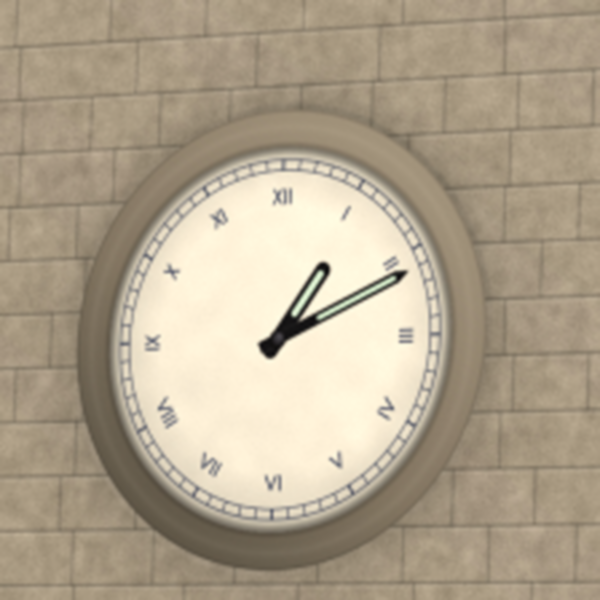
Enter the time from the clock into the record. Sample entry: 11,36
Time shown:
1,11
